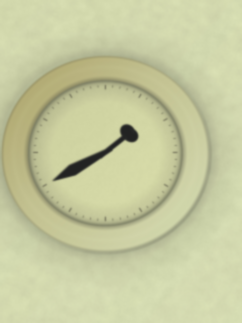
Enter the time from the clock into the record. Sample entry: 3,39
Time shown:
1,40
